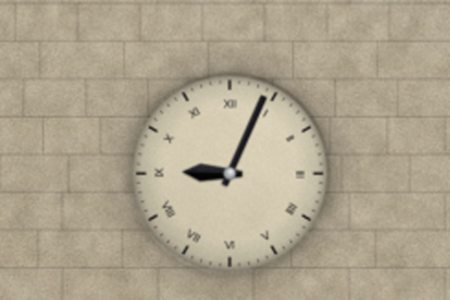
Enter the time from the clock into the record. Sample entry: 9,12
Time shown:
9,04
